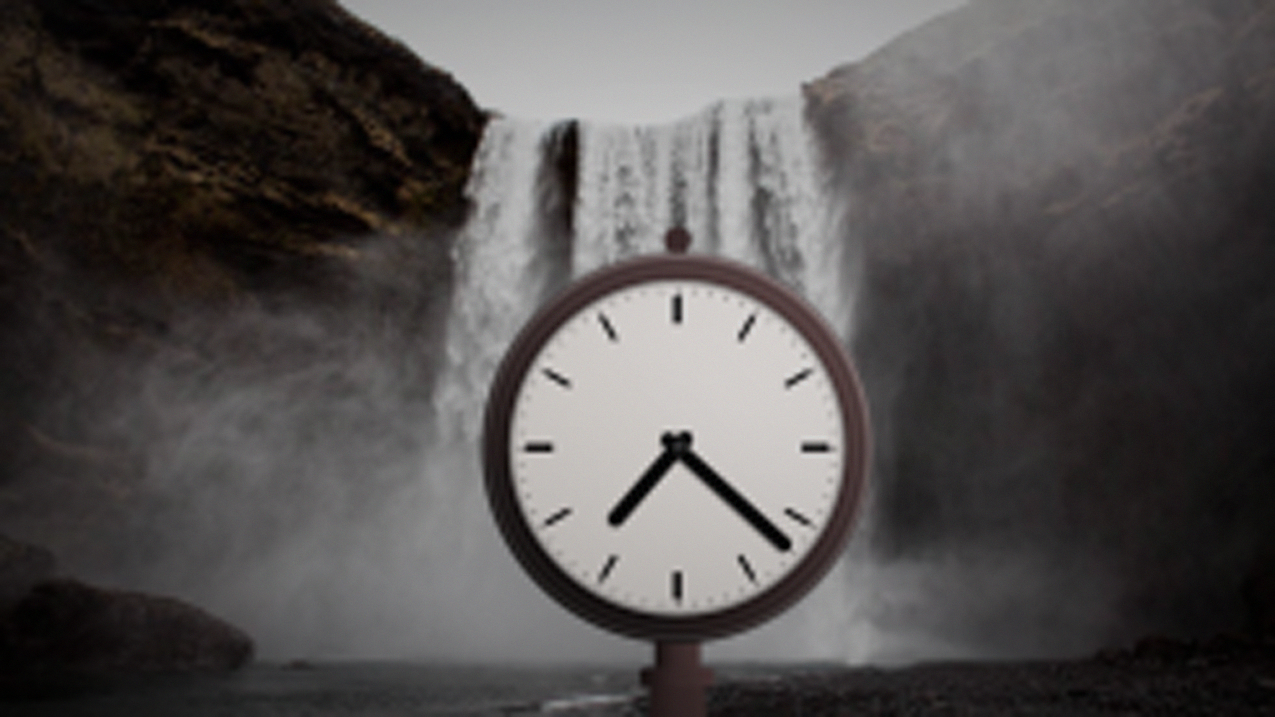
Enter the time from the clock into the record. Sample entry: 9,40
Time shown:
7,22
